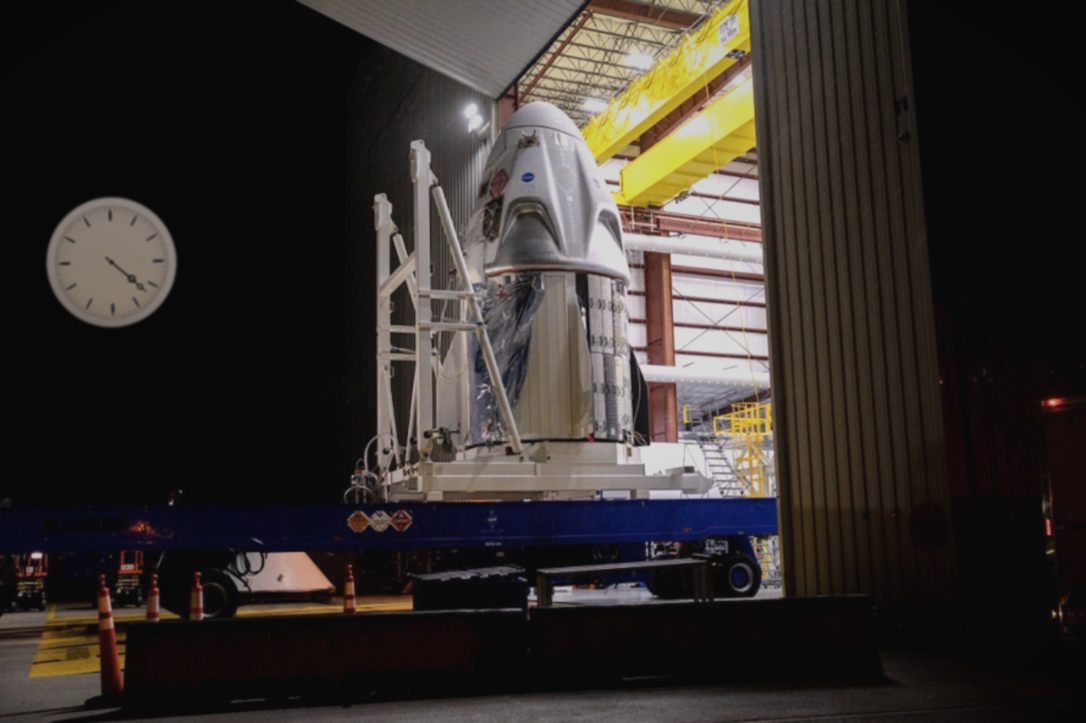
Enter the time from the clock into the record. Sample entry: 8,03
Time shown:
4,22
